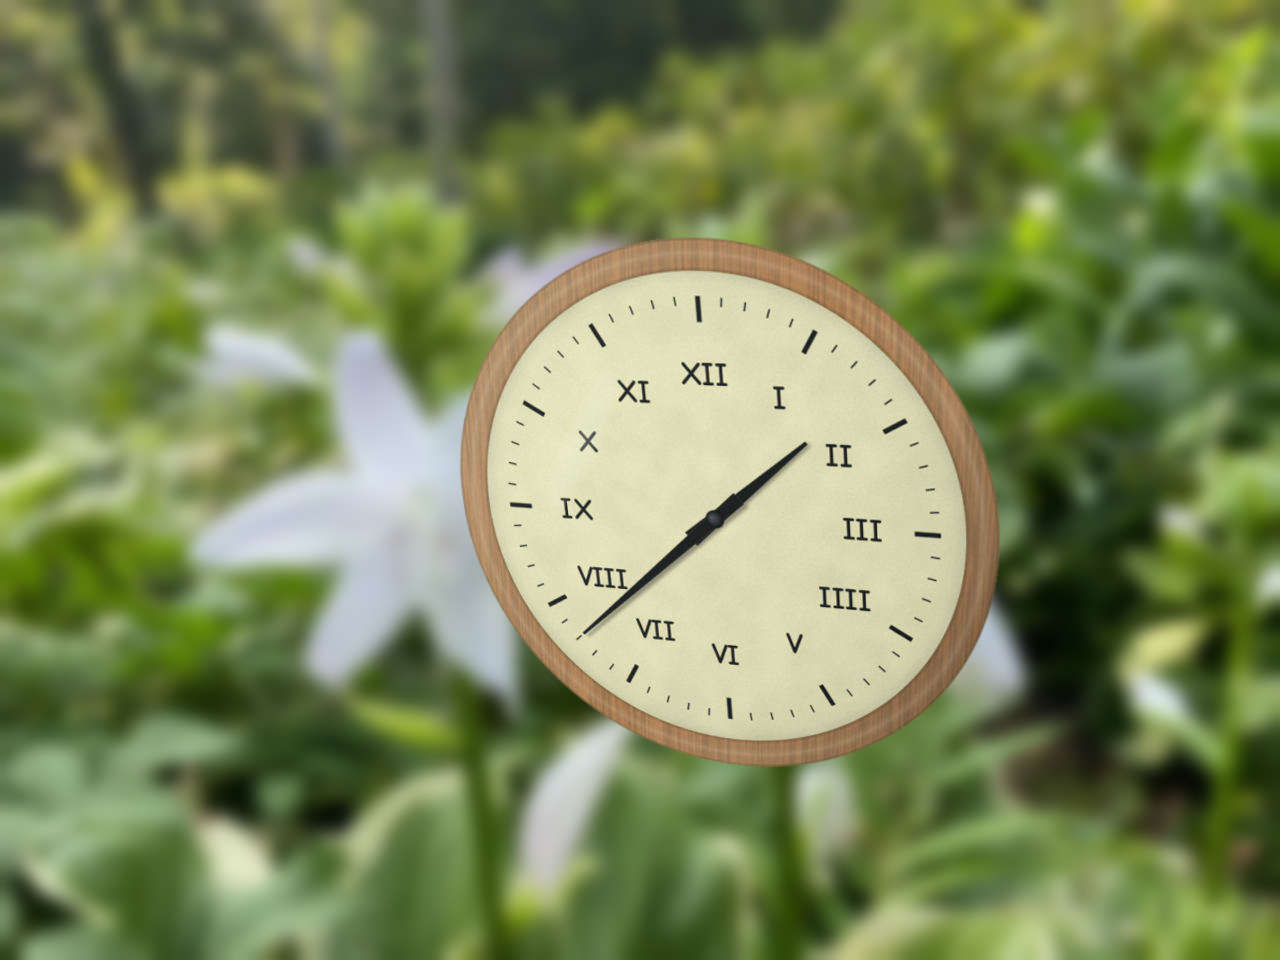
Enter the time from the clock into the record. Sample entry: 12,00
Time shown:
1,38
